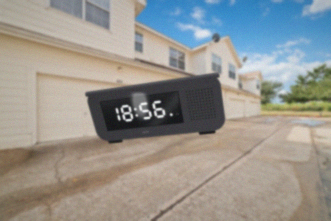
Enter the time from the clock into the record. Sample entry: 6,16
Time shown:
18,56
